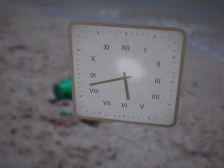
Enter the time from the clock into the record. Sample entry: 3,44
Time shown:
5,42
